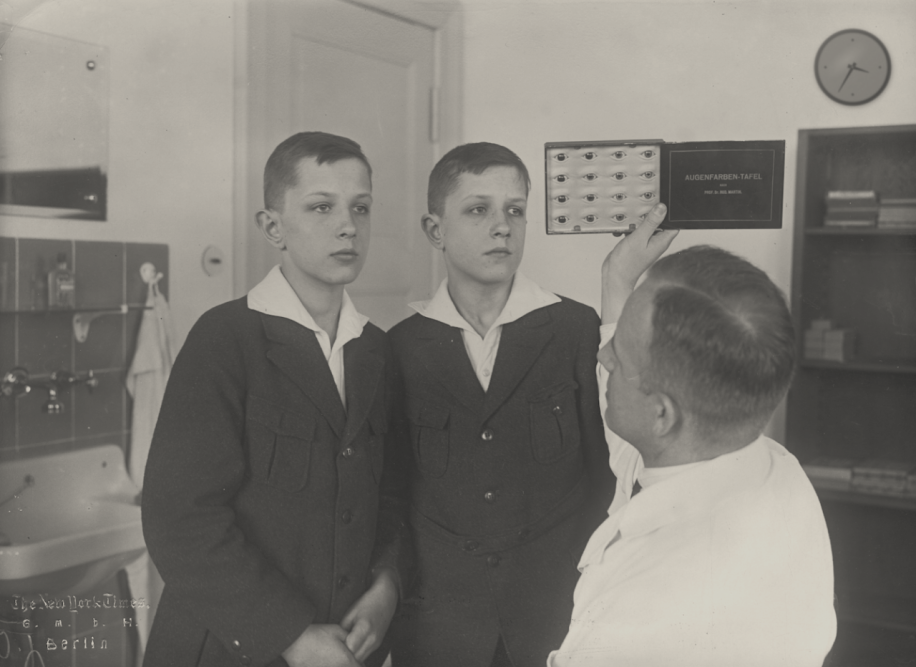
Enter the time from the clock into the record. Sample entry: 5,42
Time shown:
3,35
